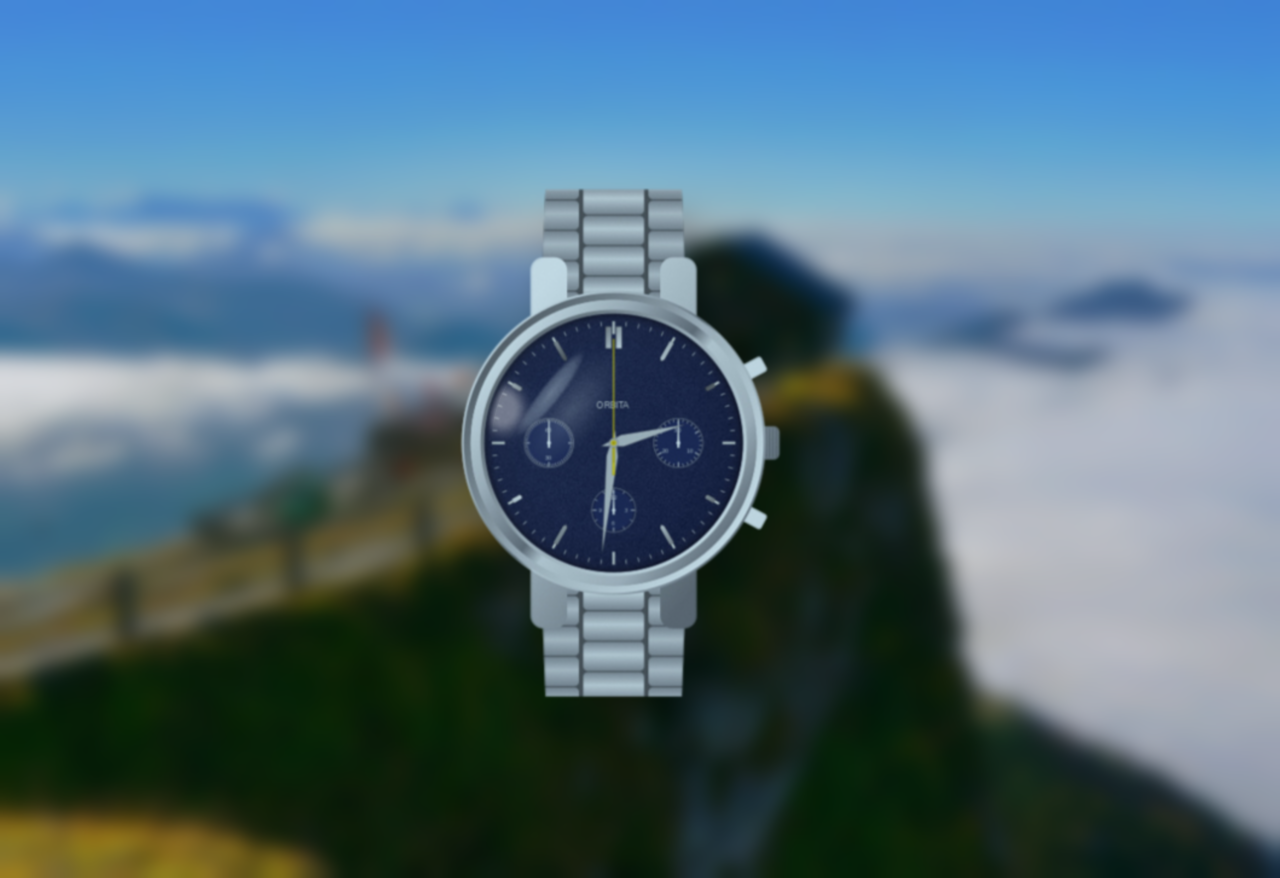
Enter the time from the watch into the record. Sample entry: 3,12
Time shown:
2,31
